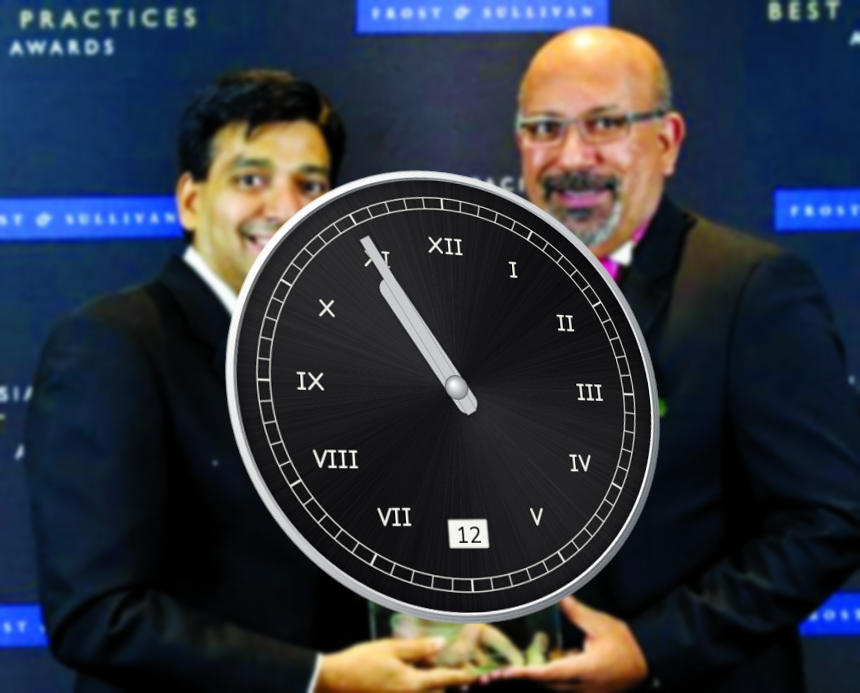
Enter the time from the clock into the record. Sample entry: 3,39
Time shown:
10,55
